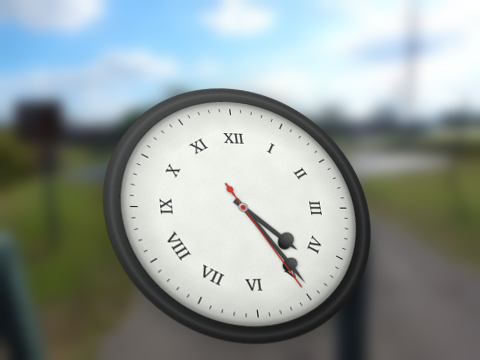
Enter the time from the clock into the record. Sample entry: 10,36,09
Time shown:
4,24,25
